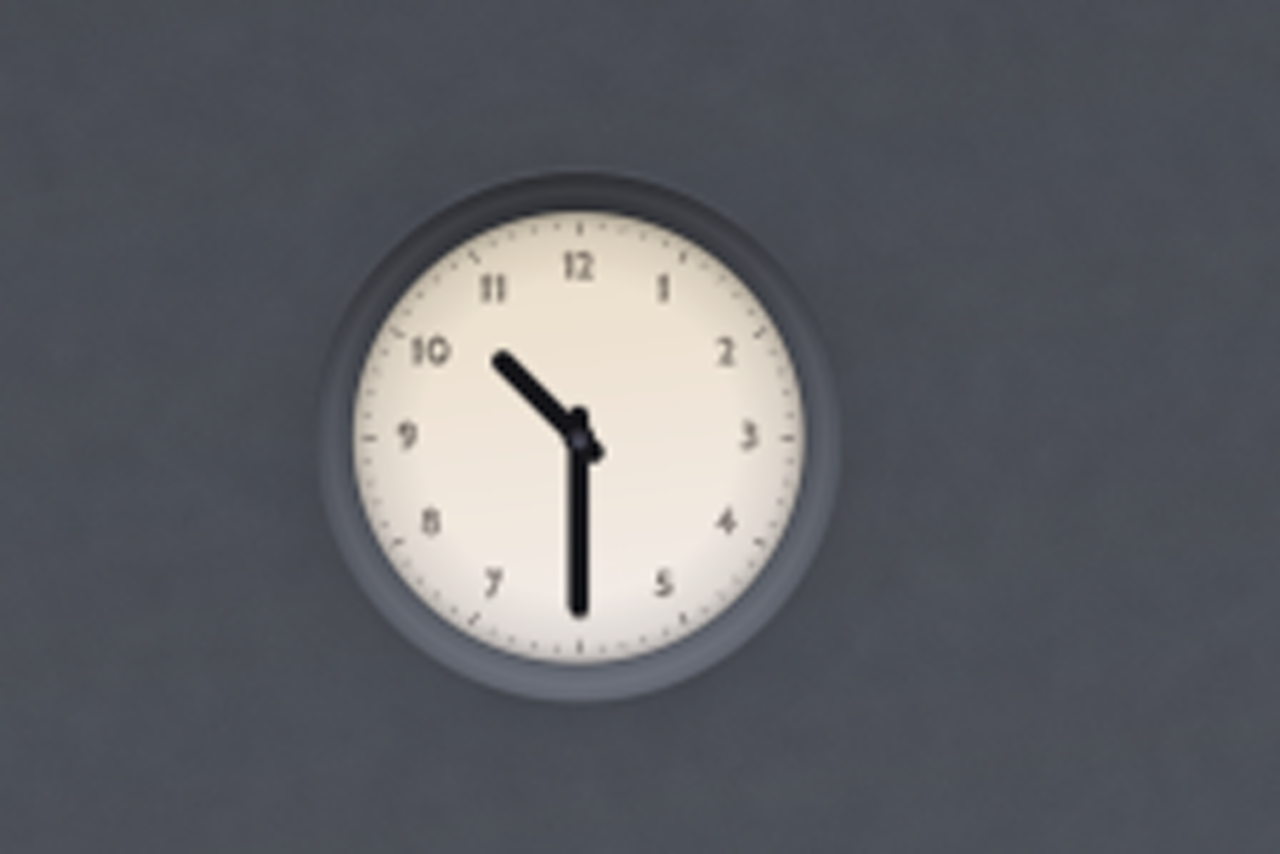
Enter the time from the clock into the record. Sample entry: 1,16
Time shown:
10,30
